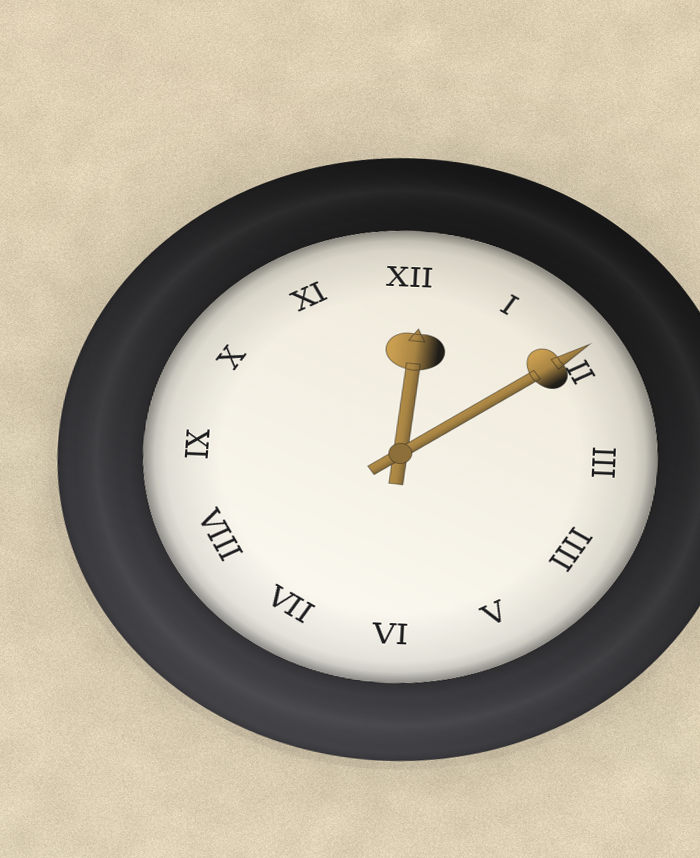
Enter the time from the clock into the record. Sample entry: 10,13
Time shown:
12,09
